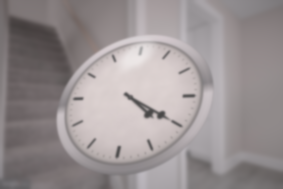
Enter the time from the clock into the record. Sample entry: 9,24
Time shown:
4,20
